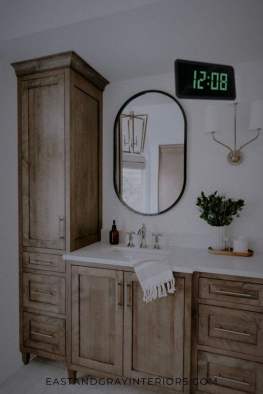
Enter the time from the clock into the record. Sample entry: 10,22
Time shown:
12,08
